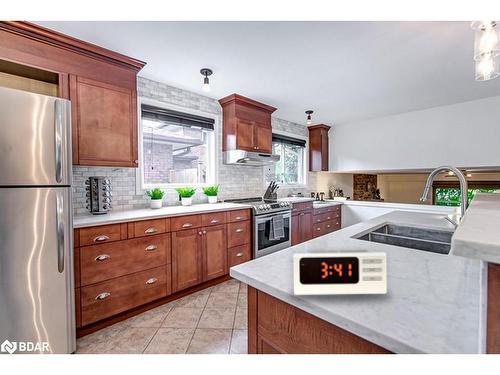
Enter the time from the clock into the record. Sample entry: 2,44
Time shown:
3,41
